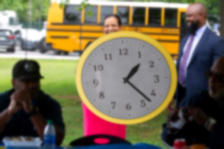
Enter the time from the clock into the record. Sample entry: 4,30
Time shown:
1,23
